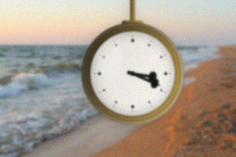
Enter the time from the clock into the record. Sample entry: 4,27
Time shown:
3,19
